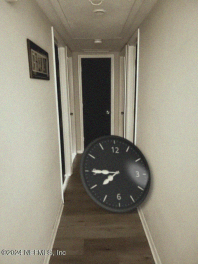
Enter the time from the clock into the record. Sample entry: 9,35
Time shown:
7,45
